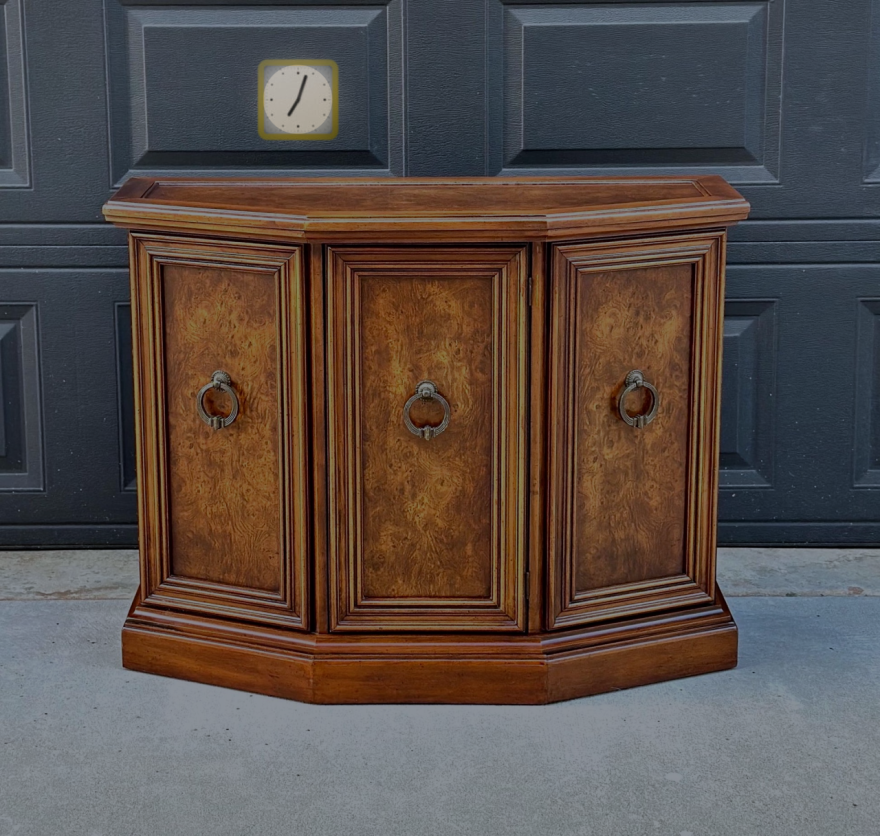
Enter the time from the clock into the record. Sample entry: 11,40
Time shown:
7,03
